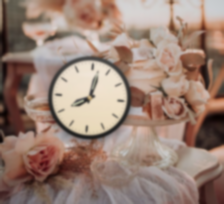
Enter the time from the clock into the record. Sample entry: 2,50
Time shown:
8,02
